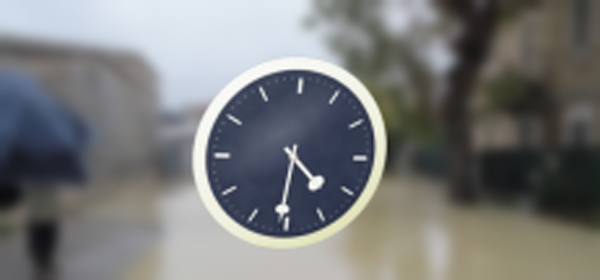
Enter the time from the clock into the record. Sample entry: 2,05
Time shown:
4,31
